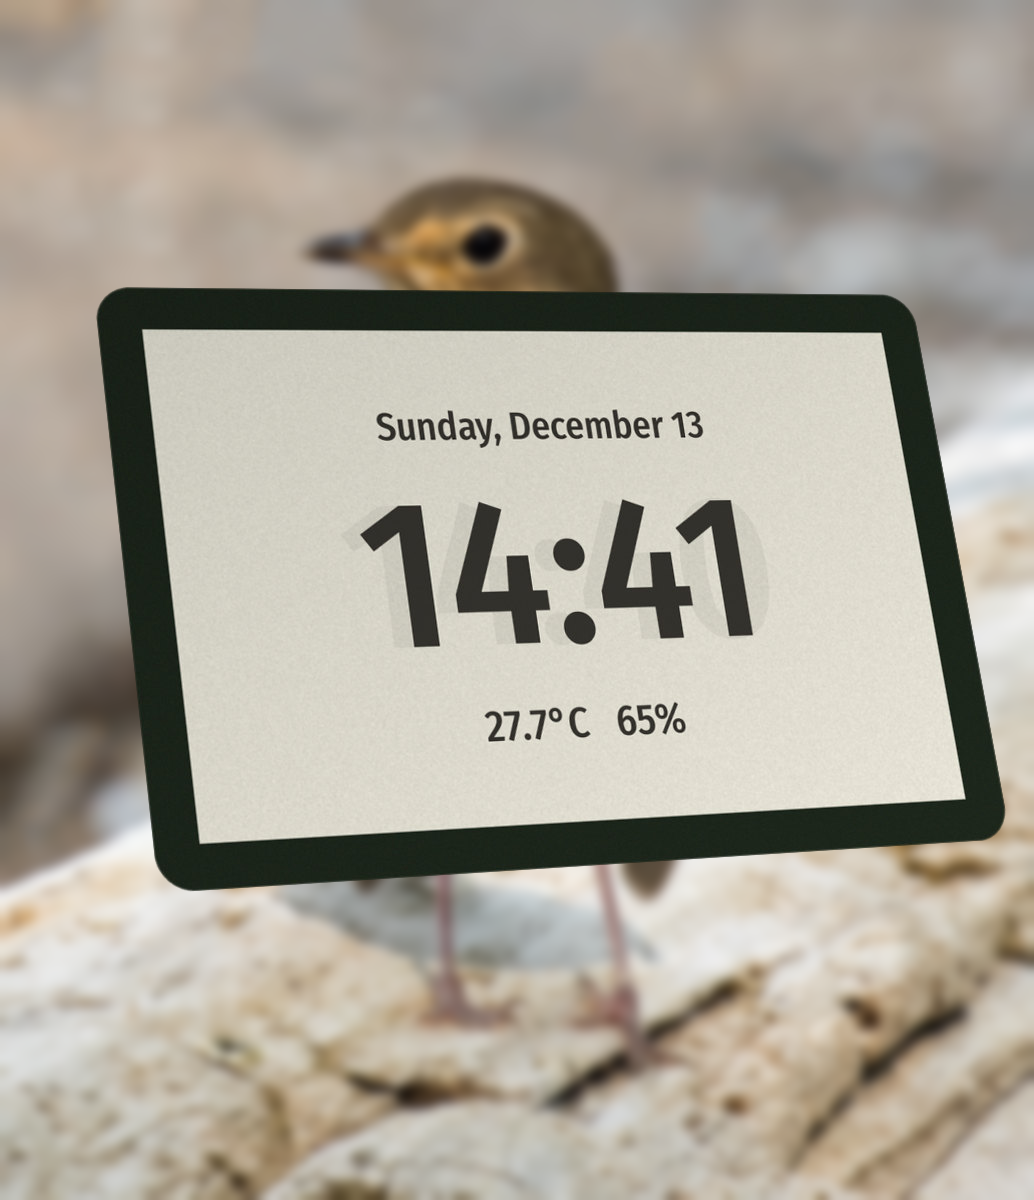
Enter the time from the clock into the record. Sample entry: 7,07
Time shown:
14,41
